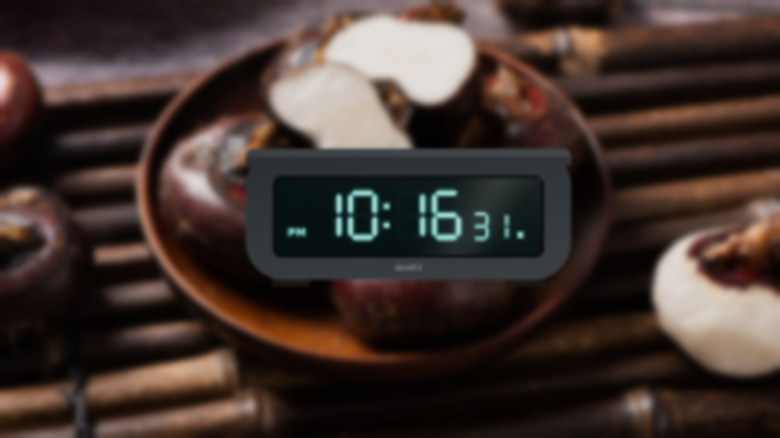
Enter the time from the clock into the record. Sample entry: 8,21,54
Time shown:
10,16,31
